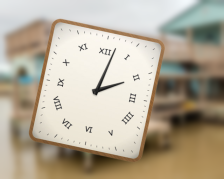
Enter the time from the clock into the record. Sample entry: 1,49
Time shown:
2,02
